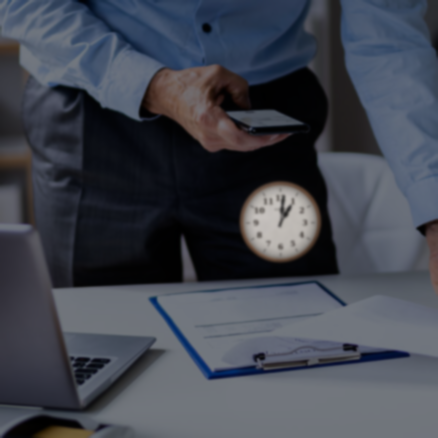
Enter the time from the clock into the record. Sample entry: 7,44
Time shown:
1,01
